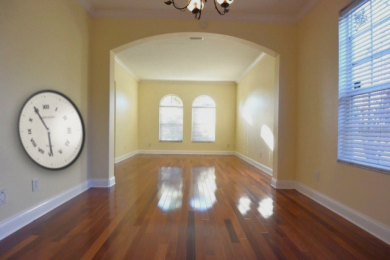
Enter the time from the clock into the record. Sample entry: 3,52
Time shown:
5,55
